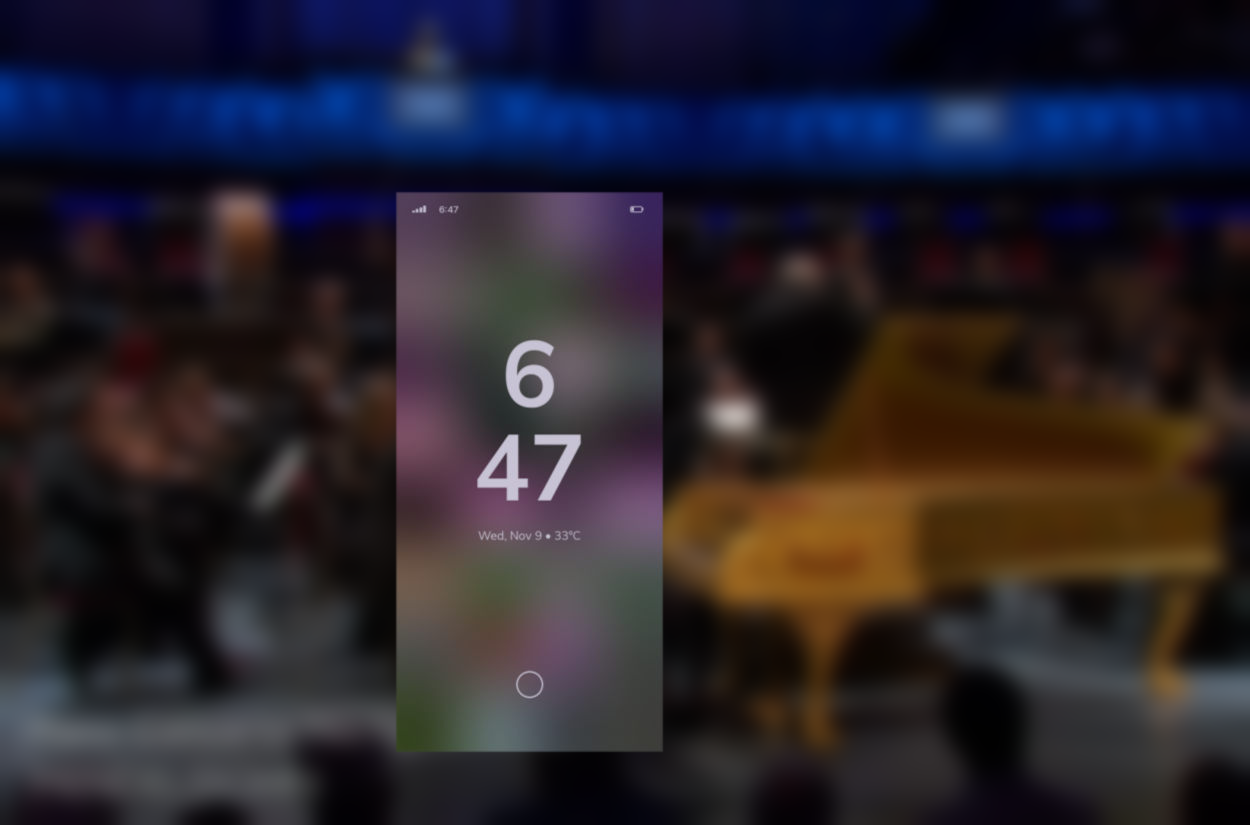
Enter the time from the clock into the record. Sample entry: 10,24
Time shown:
6,47
